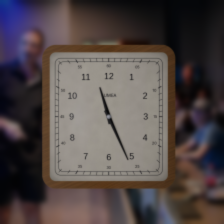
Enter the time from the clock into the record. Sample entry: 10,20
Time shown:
11,26
